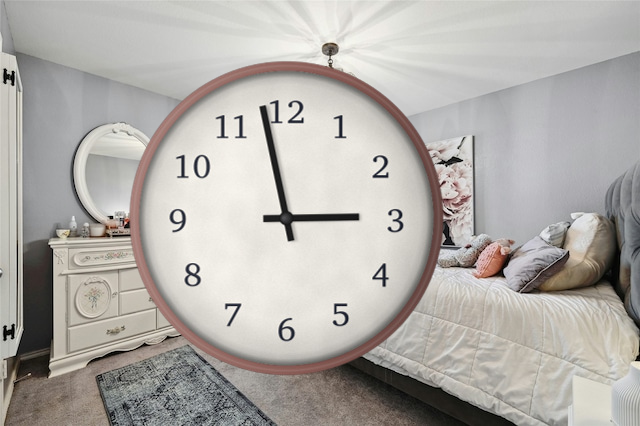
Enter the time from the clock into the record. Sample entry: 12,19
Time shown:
2,58
